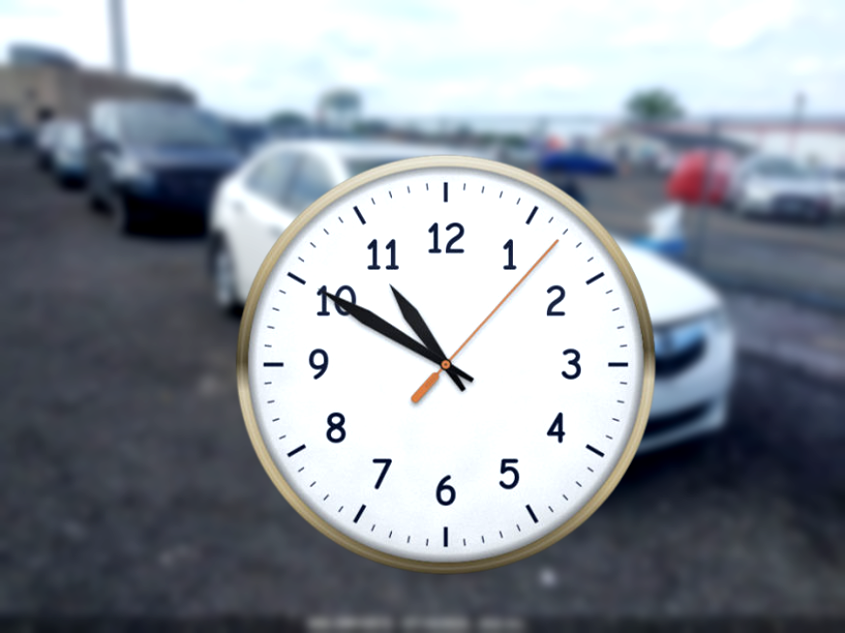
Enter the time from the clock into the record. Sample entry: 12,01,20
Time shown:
10,50,07
